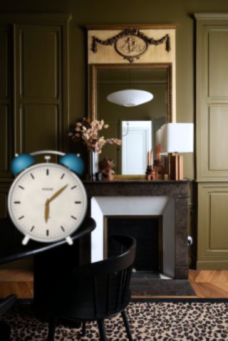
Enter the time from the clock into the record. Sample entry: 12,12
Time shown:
6,08
